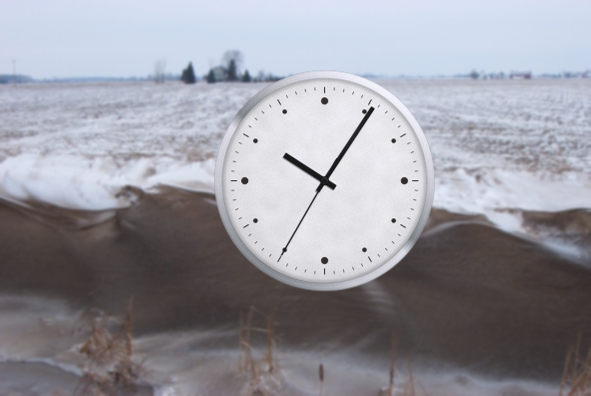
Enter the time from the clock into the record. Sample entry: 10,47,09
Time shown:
10,05,35
